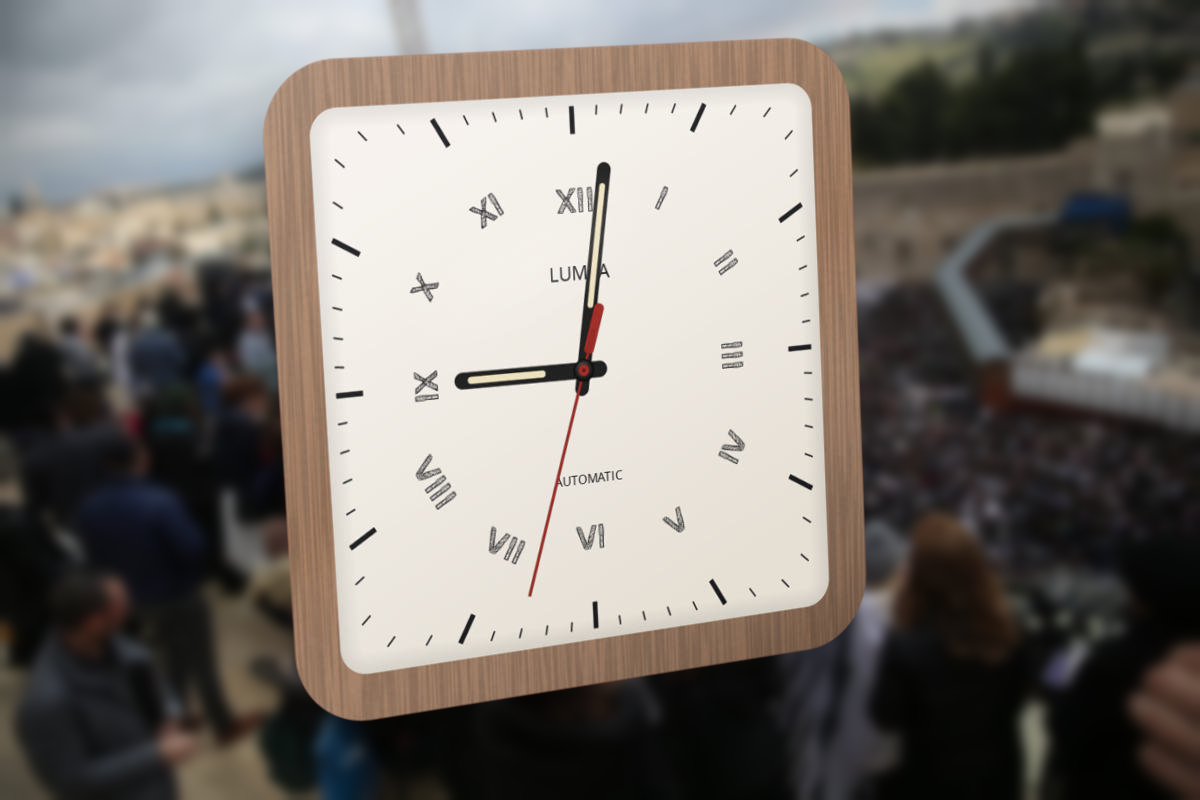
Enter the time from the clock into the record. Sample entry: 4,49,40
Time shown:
9,01,33
